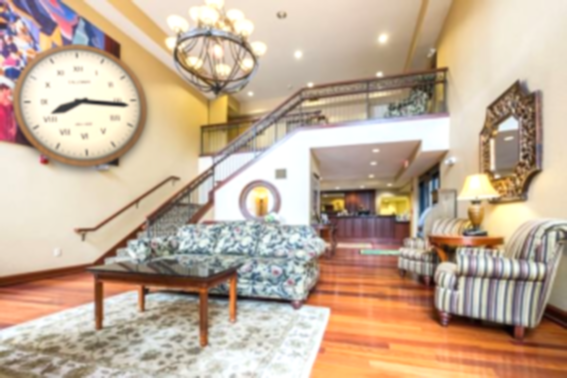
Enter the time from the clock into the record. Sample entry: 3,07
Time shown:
8,16
